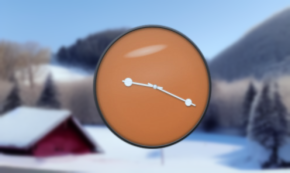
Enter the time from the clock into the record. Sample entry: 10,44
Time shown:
9,19
